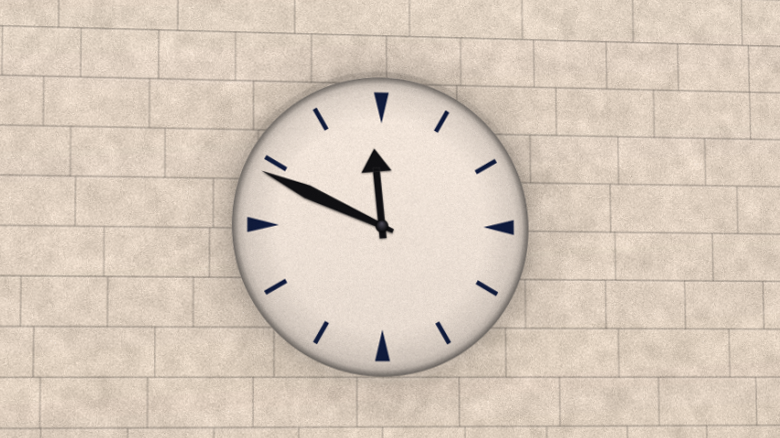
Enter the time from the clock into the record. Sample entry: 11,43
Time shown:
11,49
